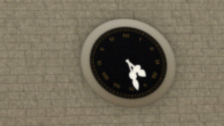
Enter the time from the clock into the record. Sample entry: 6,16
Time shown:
4,28
